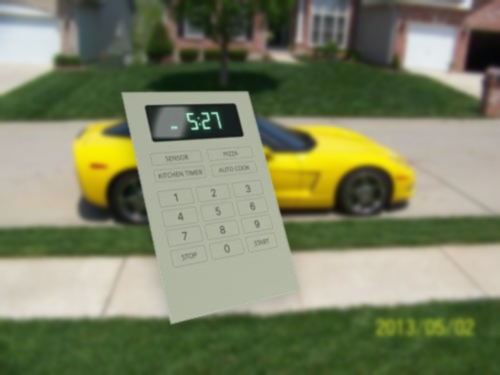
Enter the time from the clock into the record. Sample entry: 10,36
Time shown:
5,27
